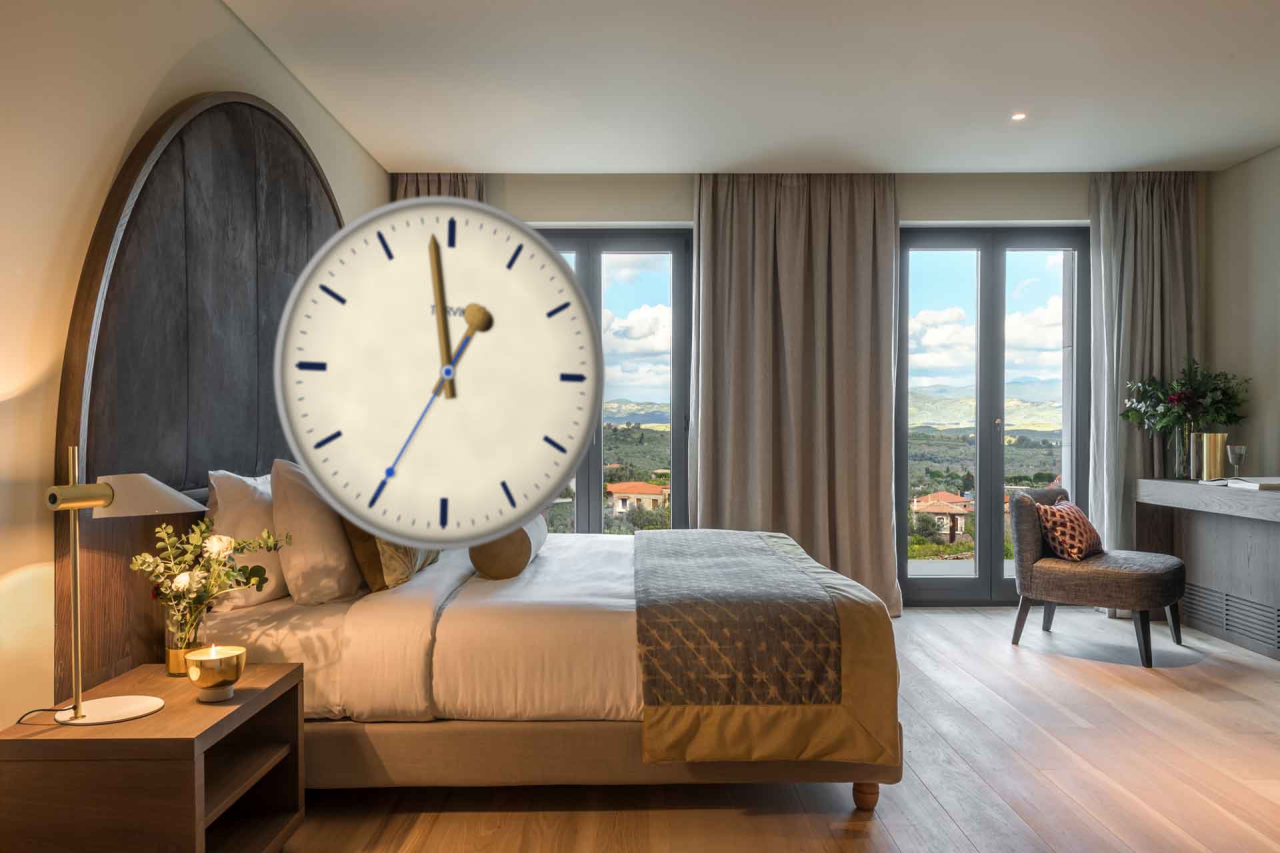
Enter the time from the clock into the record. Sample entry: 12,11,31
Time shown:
12,58,35
